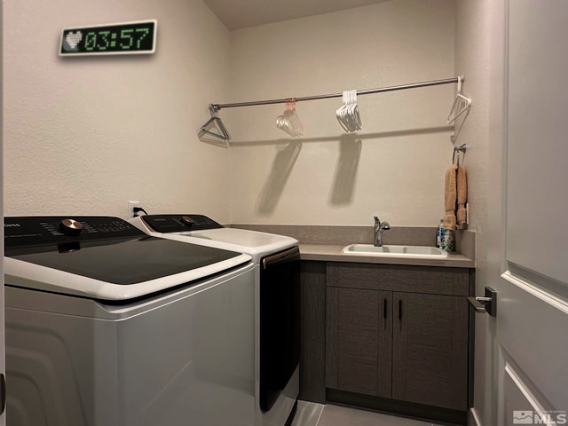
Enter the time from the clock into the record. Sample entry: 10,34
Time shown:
3,57
